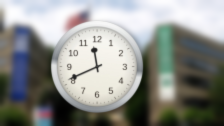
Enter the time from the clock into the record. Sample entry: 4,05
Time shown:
11,41
